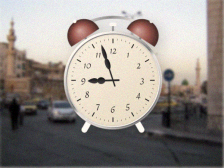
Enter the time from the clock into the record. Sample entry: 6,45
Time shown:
8,57
